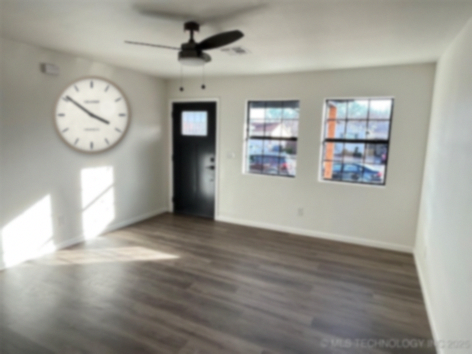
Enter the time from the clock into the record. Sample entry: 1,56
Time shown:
3,51
